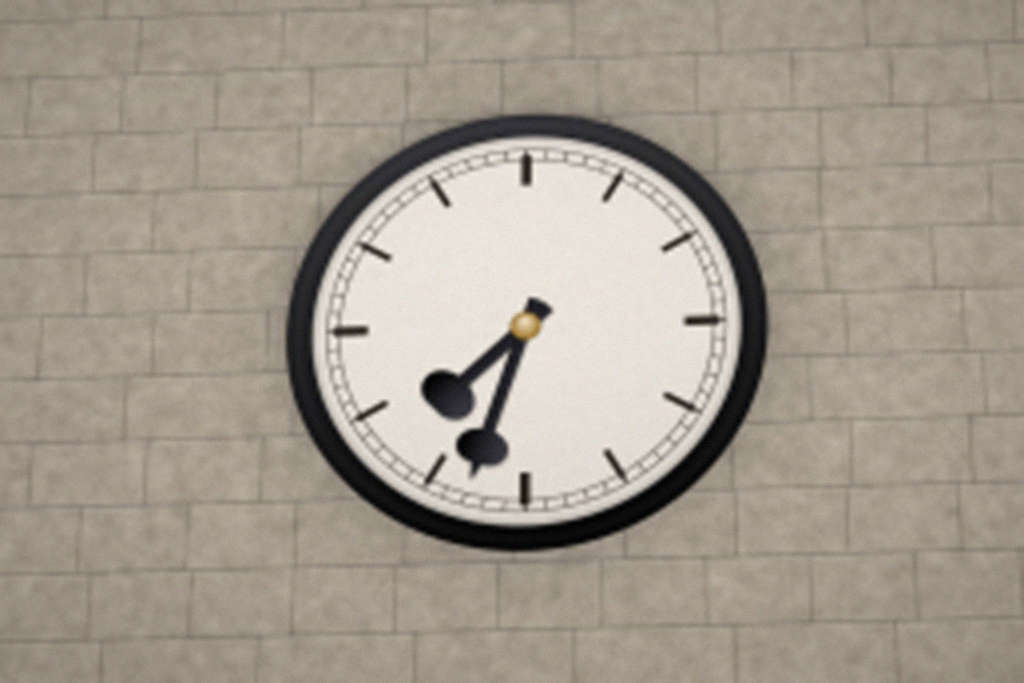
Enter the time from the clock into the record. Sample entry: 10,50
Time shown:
7,33
